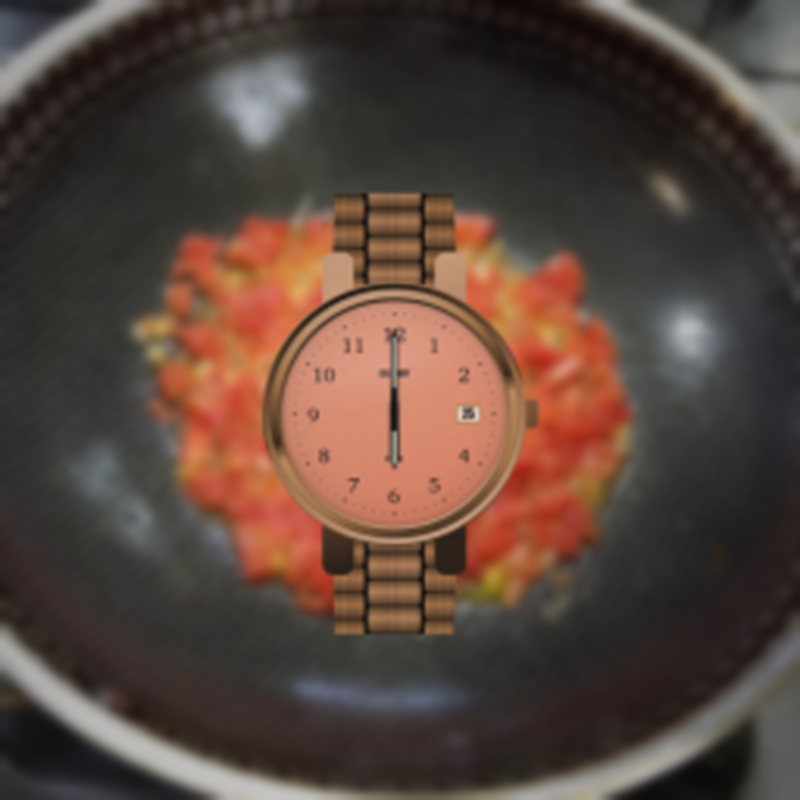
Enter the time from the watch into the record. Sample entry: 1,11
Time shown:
6,00
